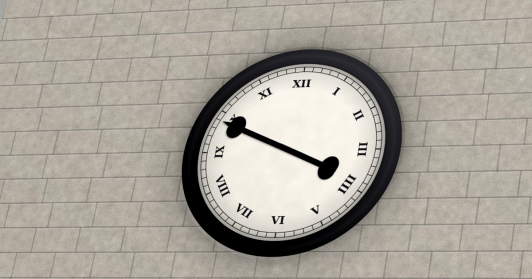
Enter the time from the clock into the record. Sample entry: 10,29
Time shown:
3,49
